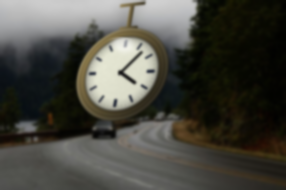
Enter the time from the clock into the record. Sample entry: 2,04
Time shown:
4,07
